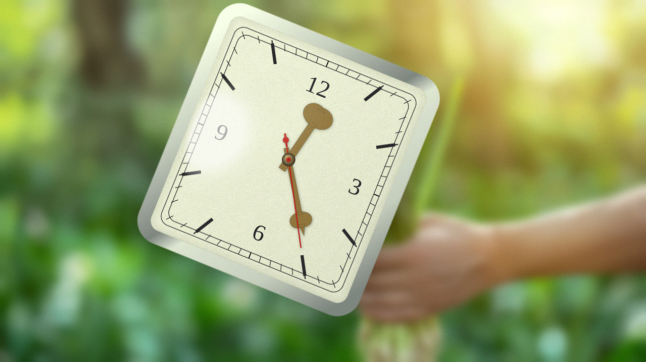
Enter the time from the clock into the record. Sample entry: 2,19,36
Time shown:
12,24,25
